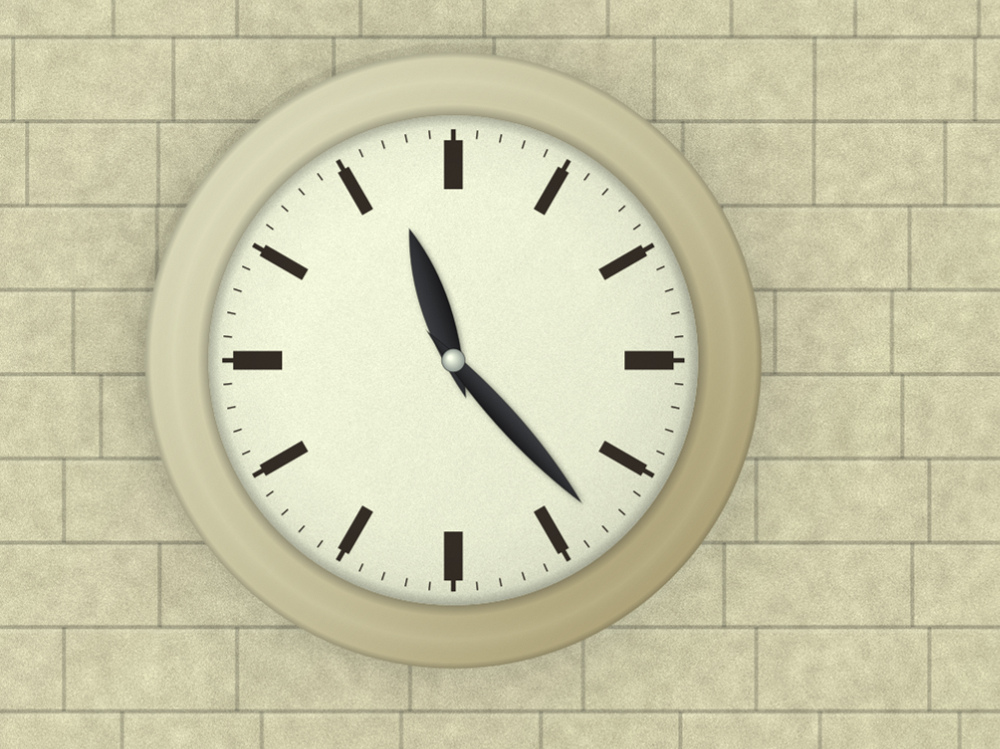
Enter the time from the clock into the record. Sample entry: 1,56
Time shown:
11,23
